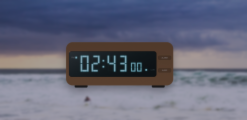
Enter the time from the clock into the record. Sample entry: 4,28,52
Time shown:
2,43,00
